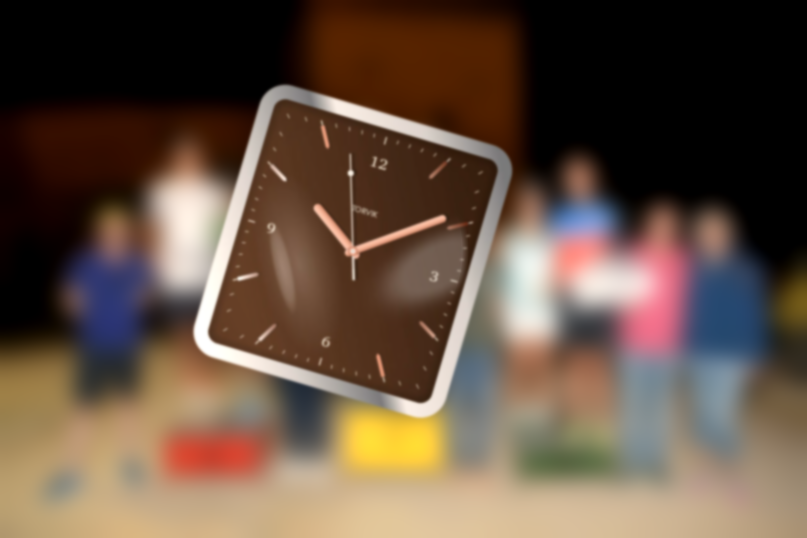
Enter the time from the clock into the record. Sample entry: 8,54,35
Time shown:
10,08,57
